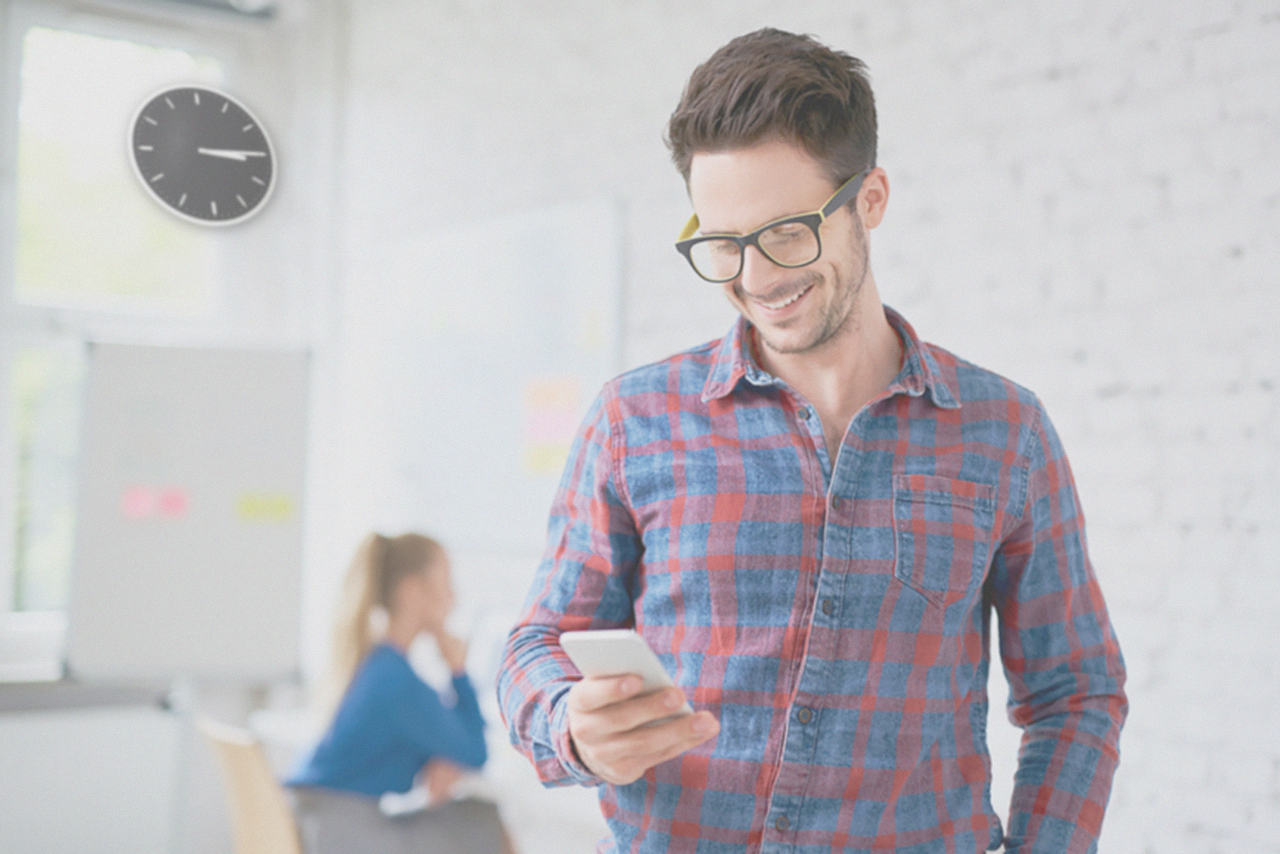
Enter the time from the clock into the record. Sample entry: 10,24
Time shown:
3,15
